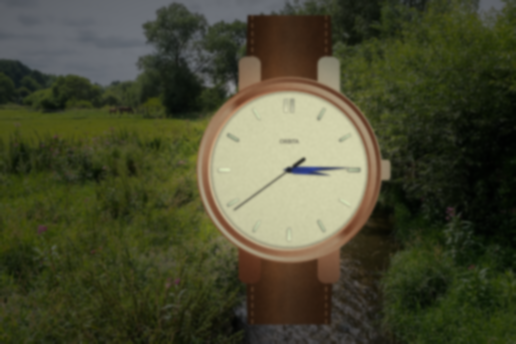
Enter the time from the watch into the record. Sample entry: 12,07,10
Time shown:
3,14,39
